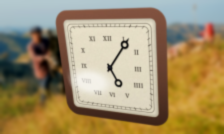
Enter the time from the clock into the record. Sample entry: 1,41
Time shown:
5,06
